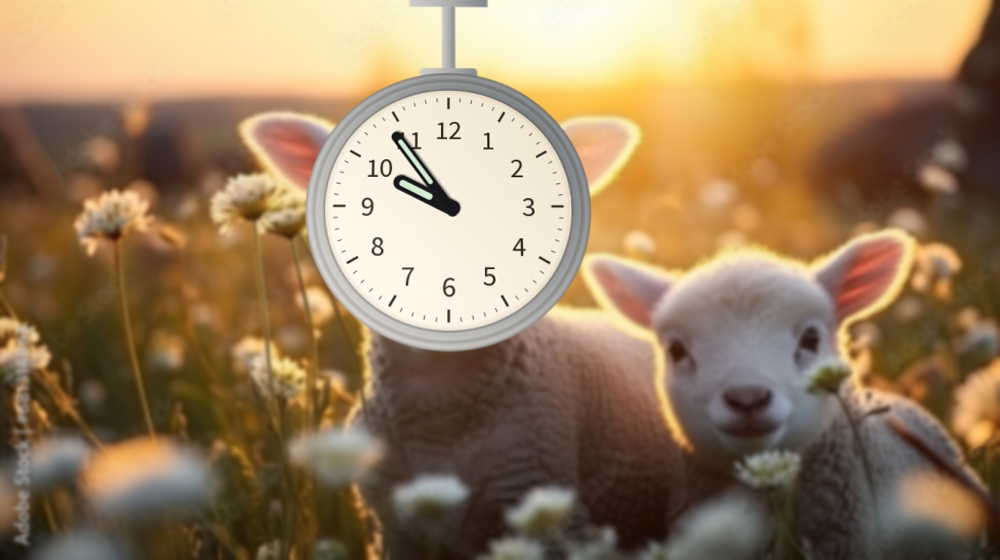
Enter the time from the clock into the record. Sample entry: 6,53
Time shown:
9,54
